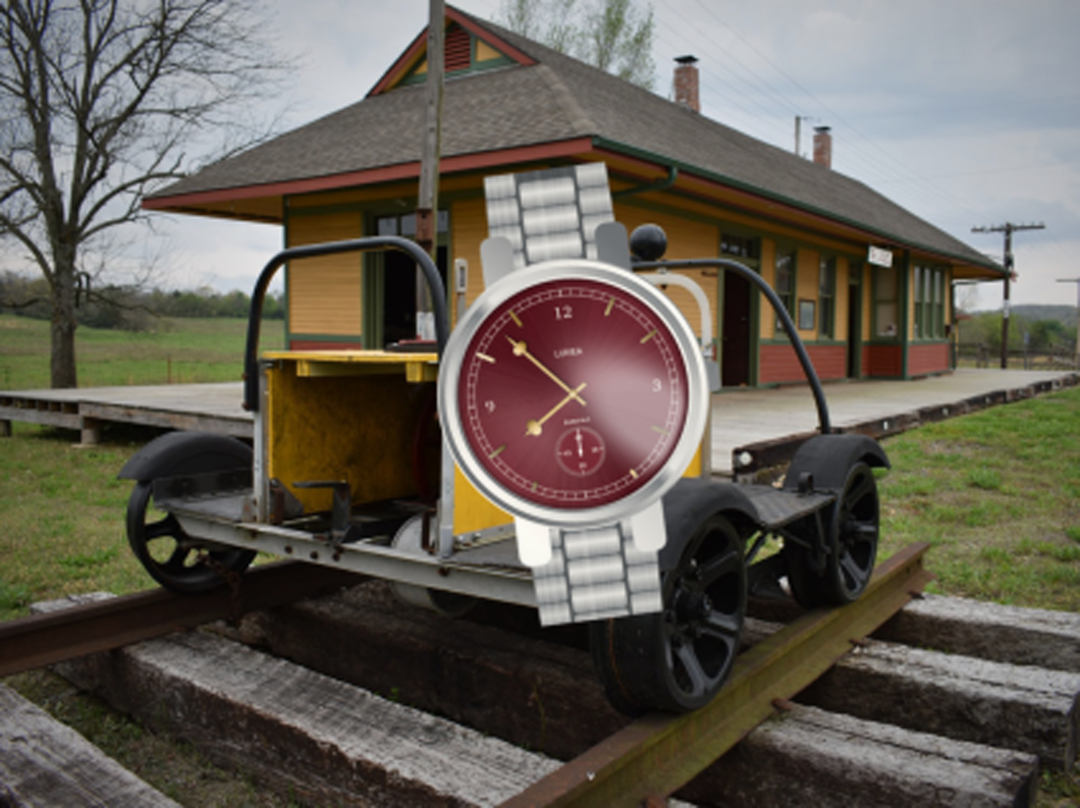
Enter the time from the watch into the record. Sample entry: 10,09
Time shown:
7,53
